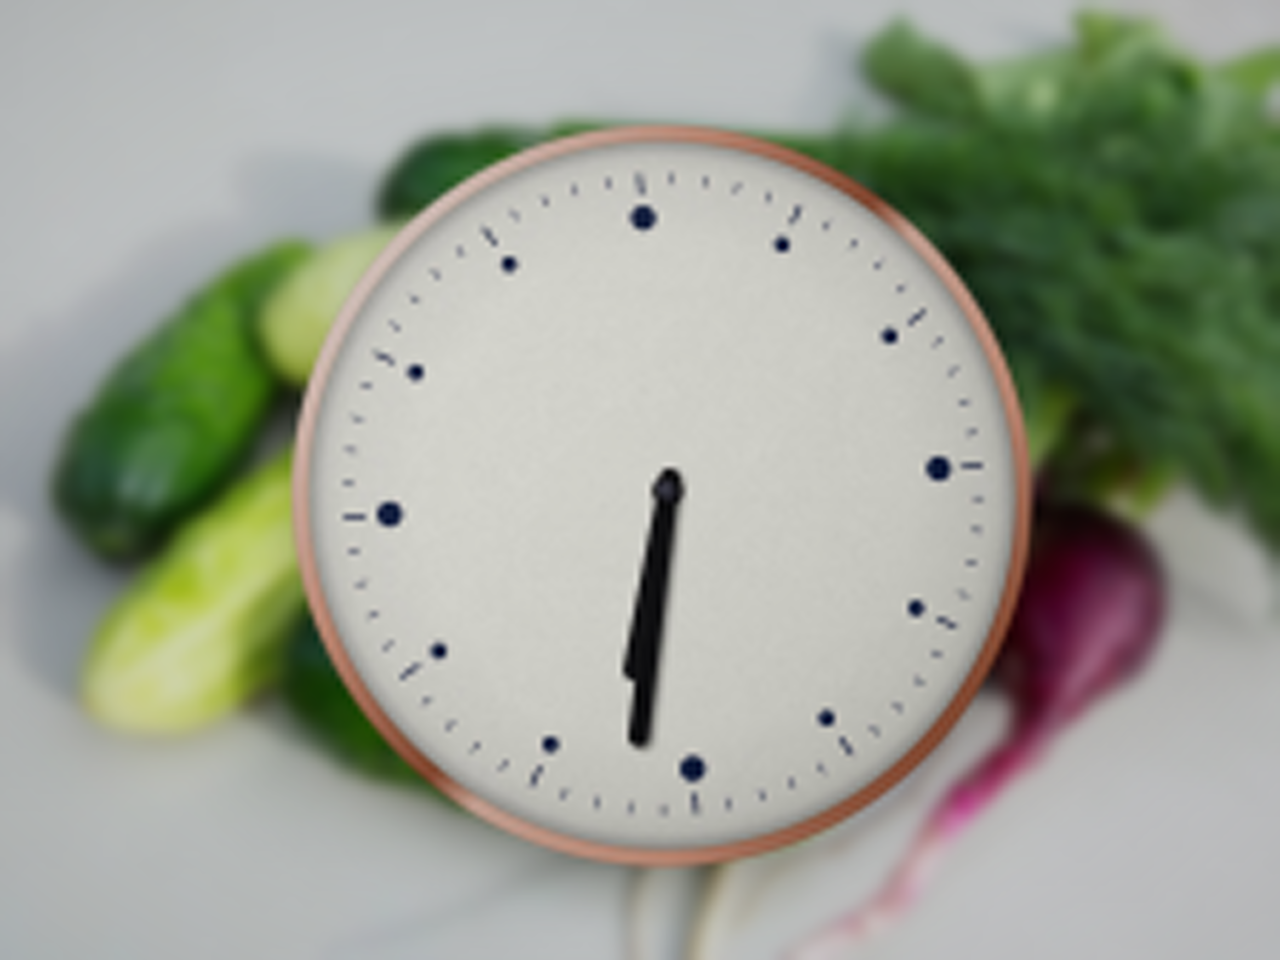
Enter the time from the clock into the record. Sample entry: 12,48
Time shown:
6,32
